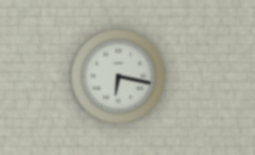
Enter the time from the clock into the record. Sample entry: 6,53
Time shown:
6,17
